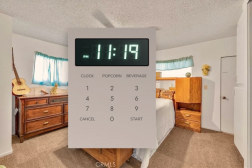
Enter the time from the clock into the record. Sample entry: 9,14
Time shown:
11,19
